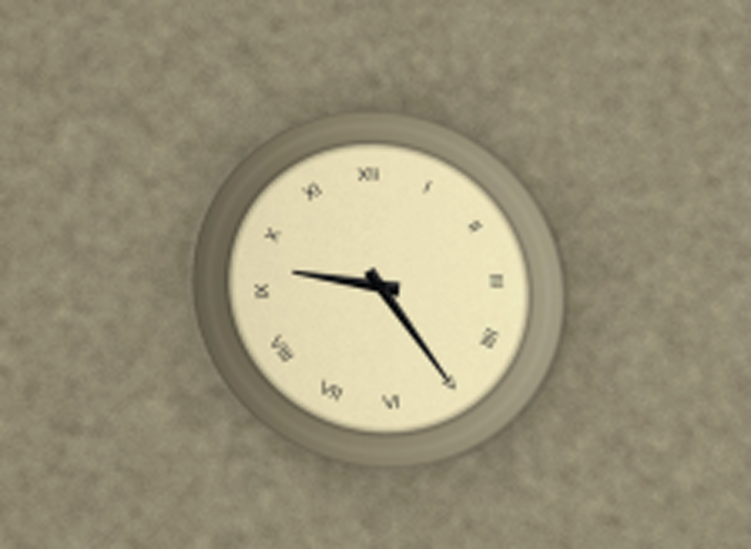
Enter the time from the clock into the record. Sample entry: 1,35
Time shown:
9,25
